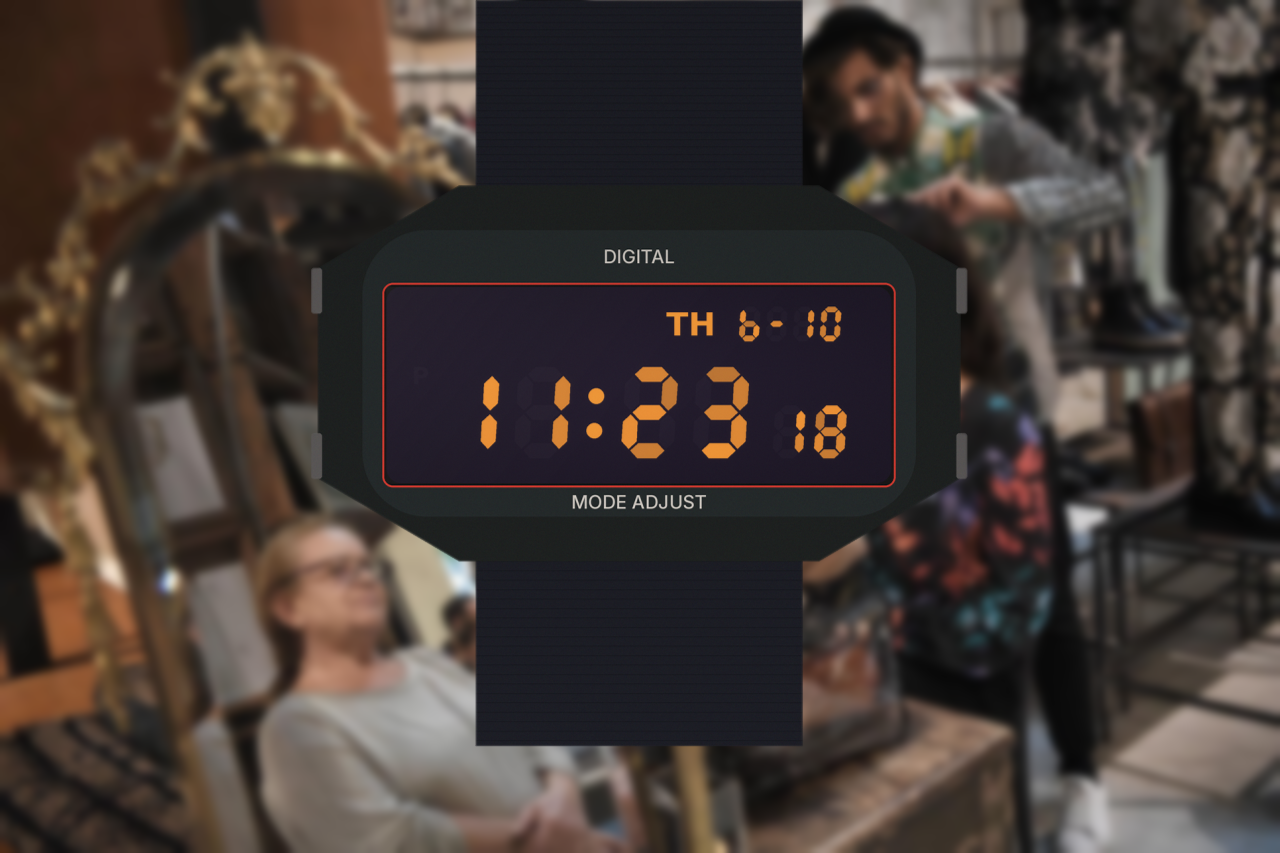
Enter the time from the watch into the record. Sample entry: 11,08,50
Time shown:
11,23,18
